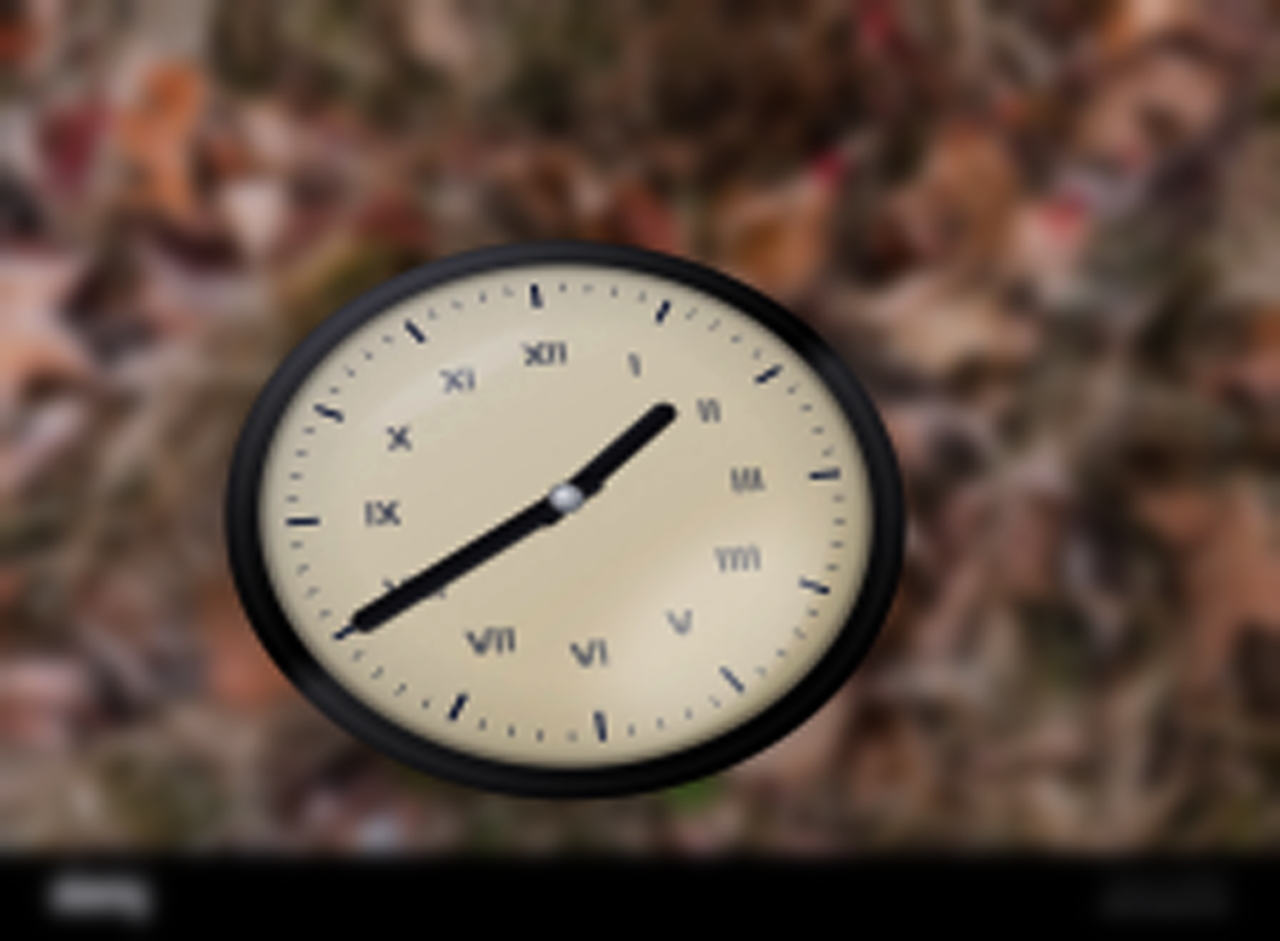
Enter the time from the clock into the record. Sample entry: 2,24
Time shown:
1,40
